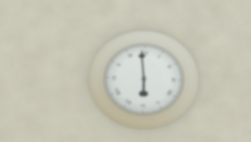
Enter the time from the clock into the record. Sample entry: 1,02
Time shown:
5,59
